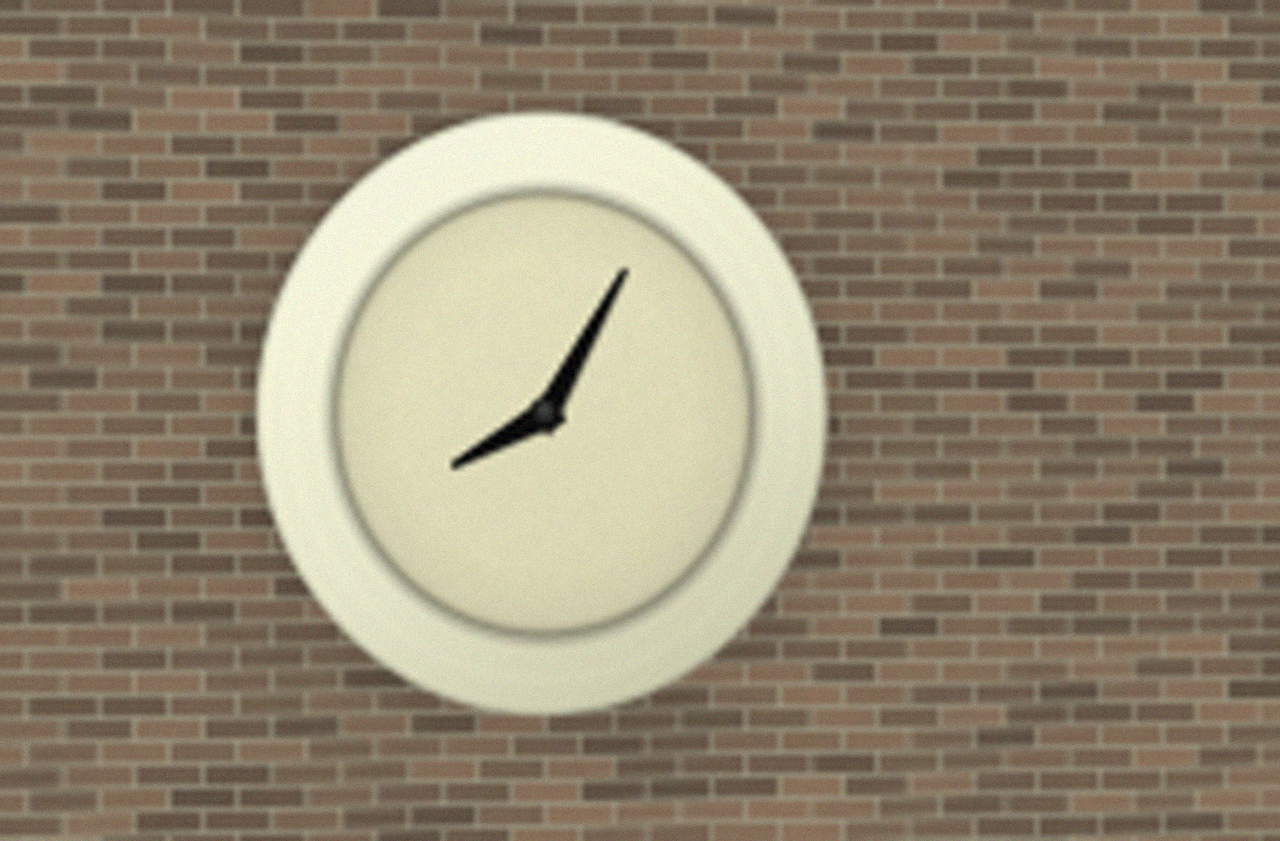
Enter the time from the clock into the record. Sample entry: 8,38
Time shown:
8,05
